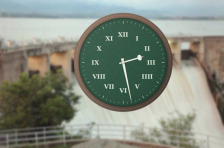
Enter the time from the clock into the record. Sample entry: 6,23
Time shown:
2,28
